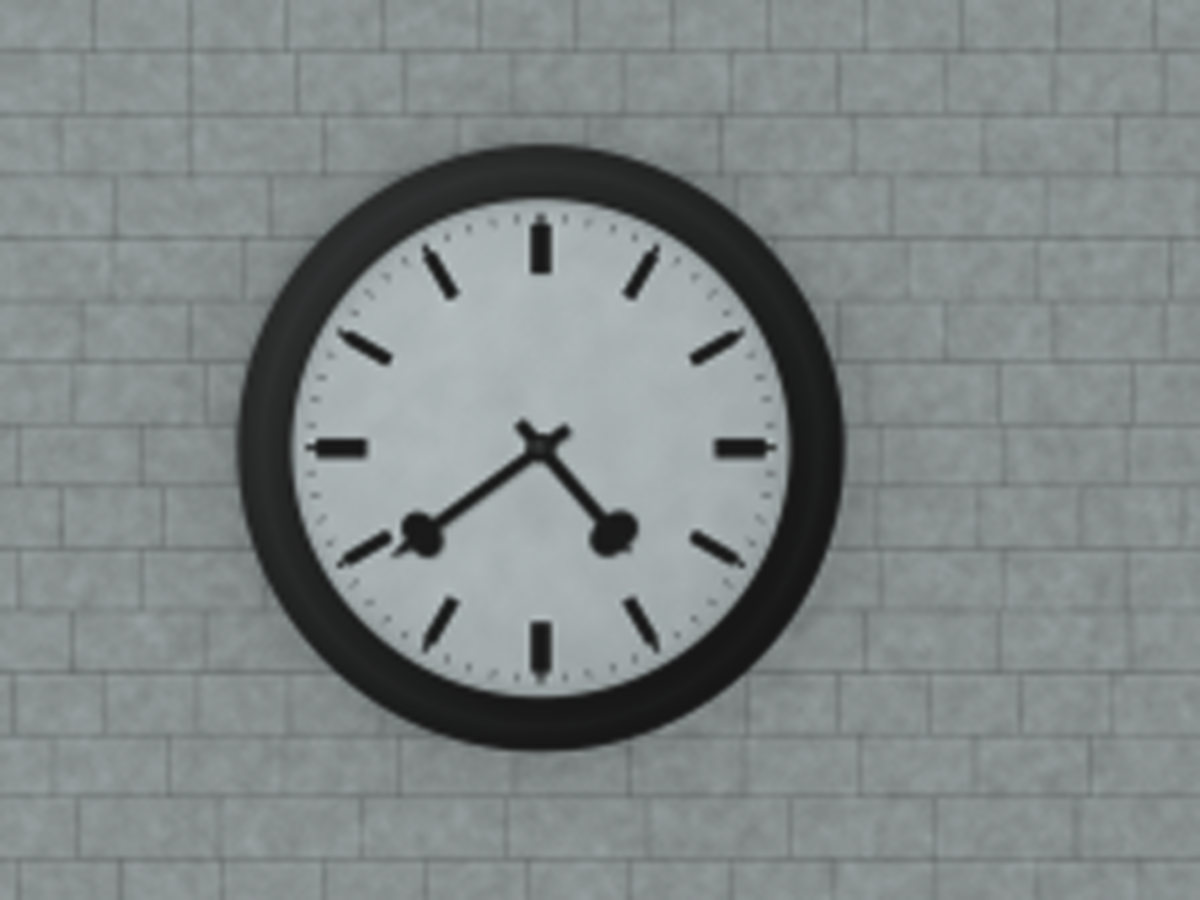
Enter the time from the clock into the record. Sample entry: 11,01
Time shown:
4,39
